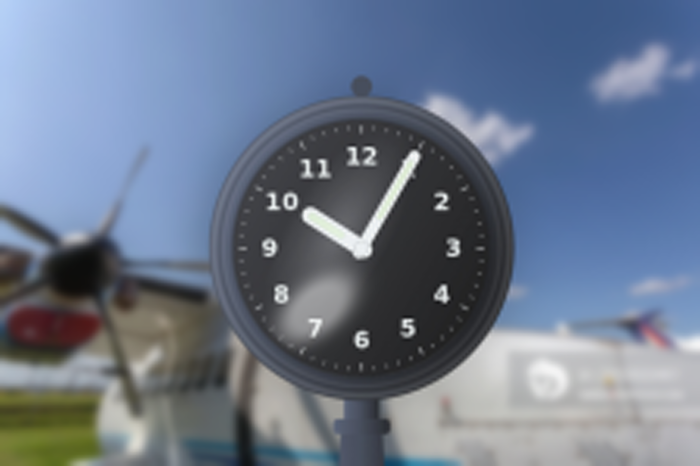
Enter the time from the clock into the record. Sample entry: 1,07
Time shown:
10,05
